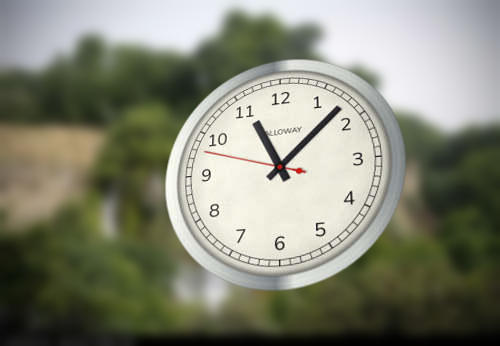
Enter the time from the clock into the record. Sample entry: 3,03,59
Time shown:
11,07,48
